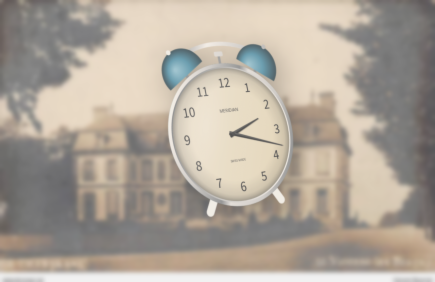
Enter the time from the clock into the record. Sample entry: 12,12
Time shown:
2,18
